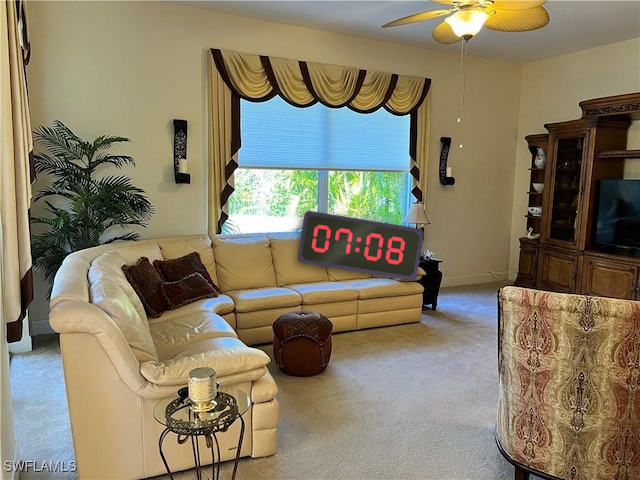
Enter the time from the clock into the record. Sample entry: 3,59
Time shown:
7,08
